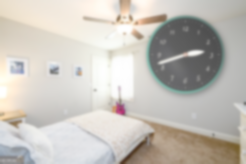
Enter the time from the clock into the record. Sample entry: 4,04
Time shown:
2,42
